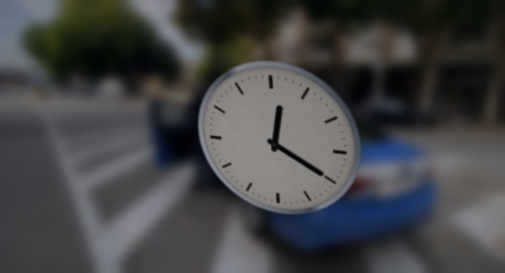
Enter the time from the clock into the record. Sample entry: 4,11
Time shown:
12,20
